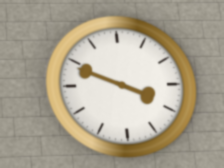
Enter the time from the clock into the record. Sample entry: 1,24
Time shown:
3,49
